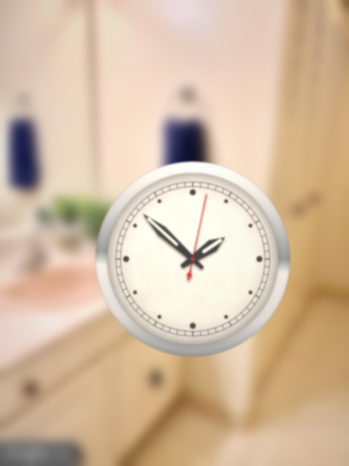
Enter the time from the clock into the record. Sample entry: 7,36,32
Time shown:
1,52,02
